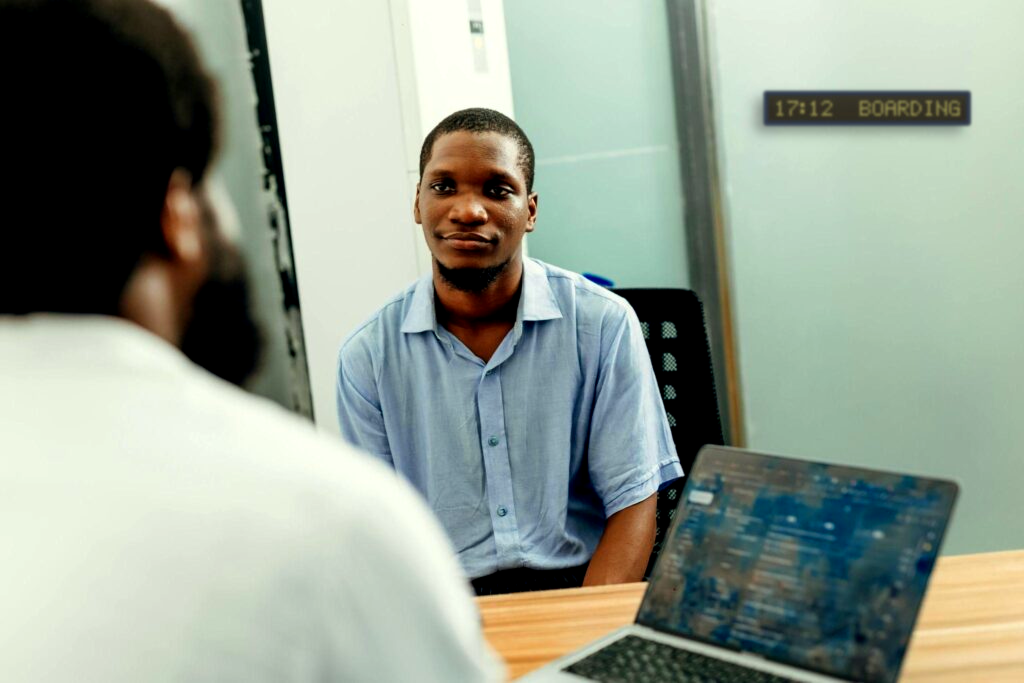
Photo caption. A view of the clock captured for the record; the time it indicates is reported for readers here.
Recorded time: 17:12
